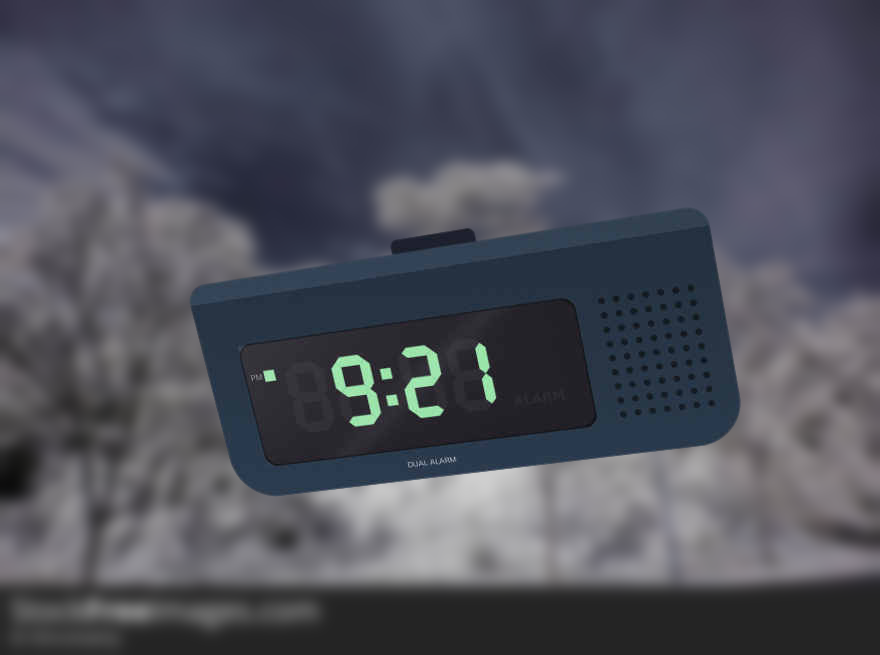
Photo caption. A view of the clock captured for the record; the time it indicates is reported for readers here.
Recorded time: 9:21
